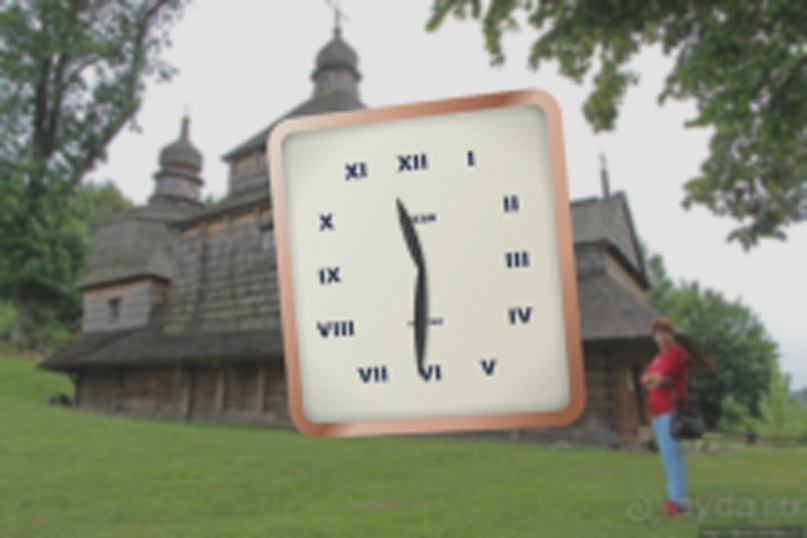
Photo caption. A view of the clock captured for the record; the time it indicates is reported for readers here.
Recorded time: 11:31
